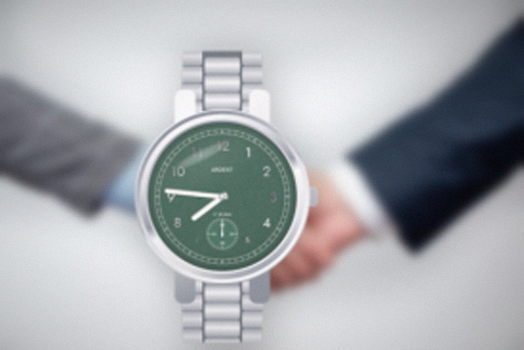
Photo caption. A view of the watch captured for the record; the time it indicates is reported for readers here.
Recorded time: 7:46
